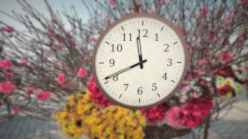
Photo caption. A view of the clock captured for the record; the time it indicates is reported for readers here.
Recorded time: 11:41
